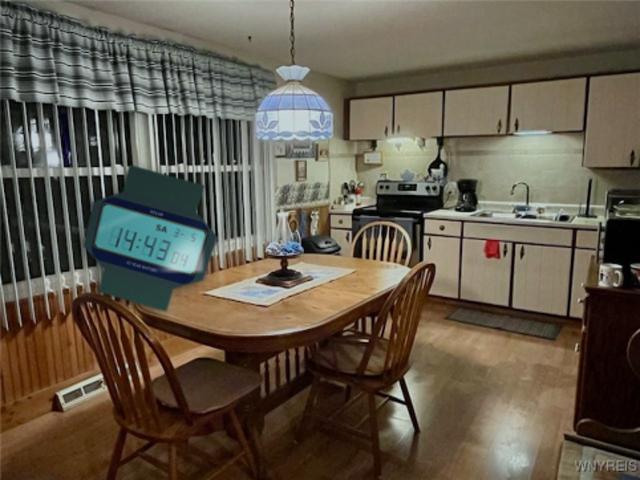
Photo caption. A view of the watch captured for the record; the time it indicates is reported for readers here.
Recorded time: 14:43:04
